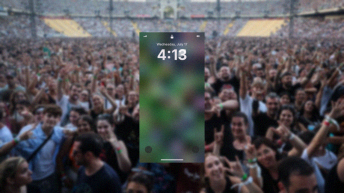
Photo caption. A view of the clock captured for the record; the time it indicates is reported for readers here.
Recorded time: 4:13
